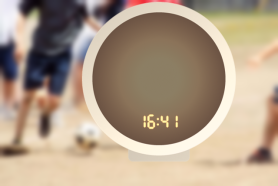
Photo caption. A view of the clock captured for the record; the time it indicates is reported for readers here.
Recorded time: 16:41
